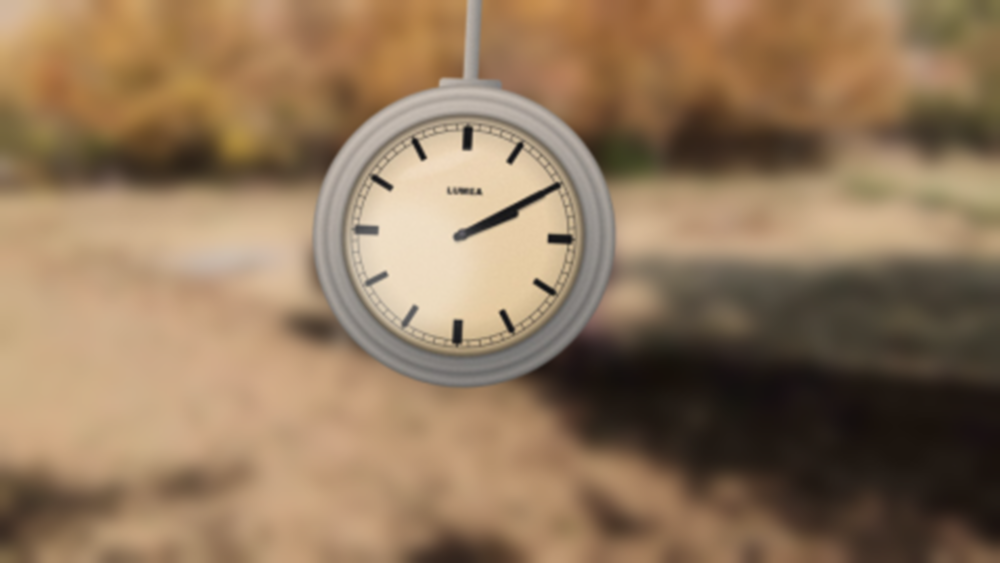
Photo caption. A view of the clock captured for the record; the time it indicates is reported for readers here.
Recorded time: 2:10
